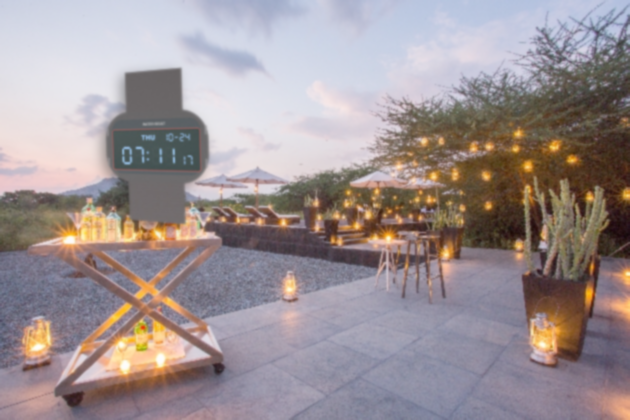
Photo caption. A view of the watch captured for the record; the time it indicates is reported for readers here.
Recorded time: 7:11
